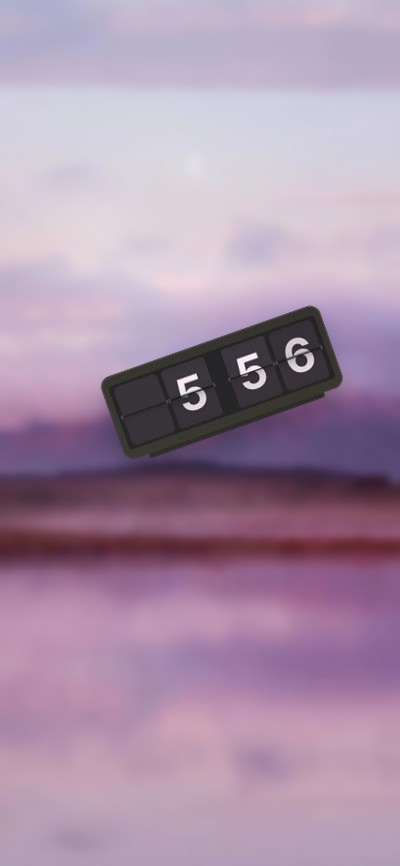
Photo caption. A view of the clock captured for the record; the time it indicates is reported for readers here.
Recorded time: 5:56
